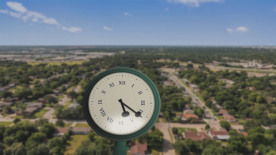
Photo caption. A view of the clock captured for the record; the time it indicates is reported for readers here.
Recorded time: 5:21
